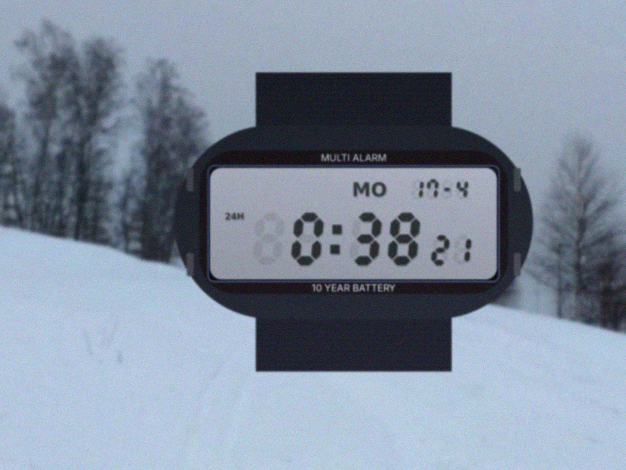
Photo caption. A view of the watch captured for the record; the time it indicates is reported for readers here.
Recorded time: 0:38:21
